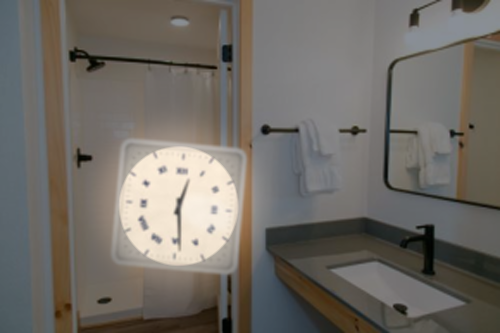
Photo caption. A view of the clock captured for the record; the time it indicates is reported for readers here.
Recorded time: 12:29
